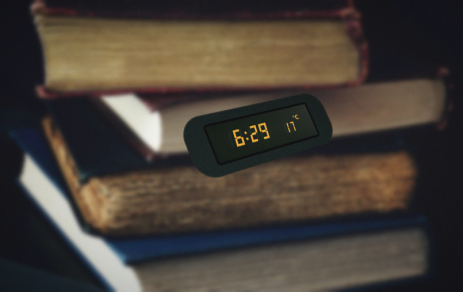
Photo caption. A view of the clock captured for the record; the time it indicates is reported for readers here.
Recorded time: 6:29
